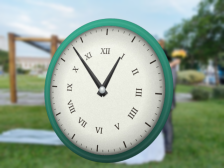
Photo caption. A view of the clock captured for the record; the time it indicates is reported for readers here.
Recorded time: 12:53
